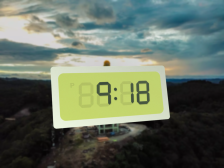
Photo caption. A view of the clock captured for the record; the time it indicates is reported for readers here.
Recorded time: 9:18
